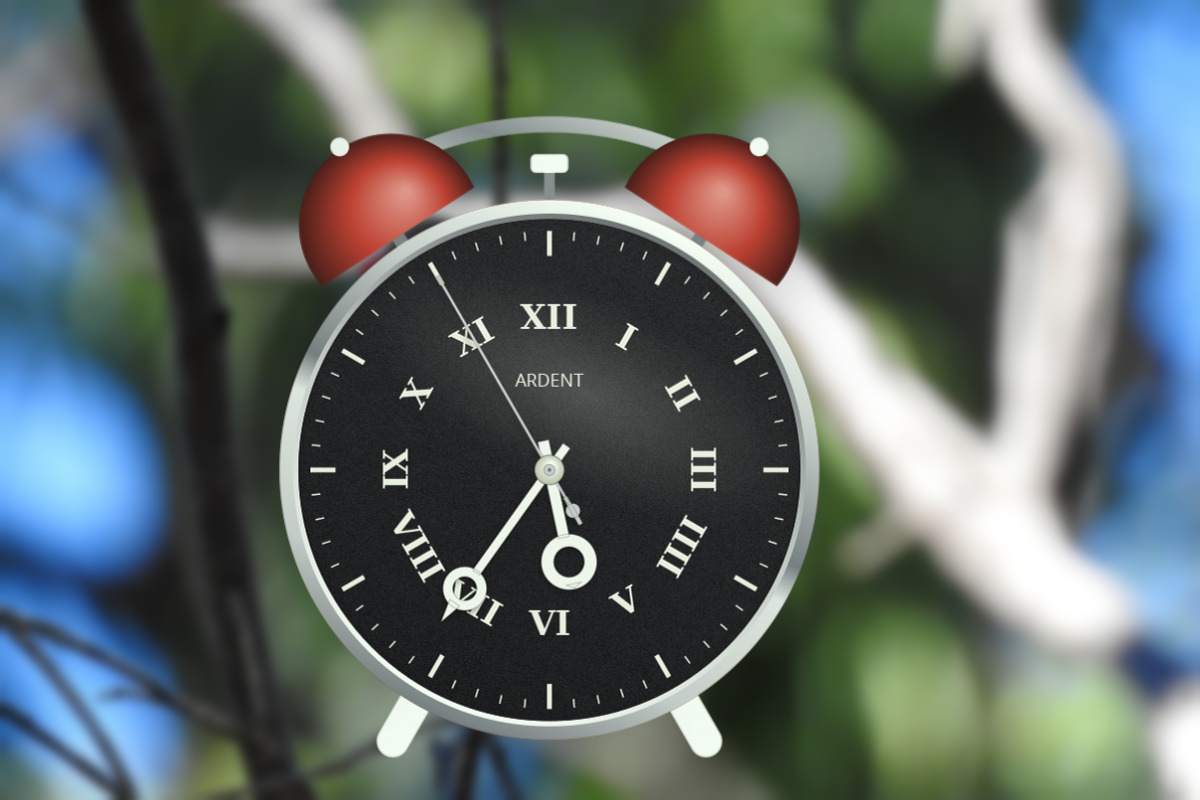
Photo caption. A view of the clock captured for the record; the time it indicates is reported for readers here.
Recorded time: 5:35:55
